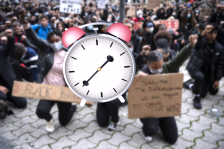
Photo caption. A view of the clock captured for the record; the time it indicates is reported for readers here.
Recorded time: 1:38
